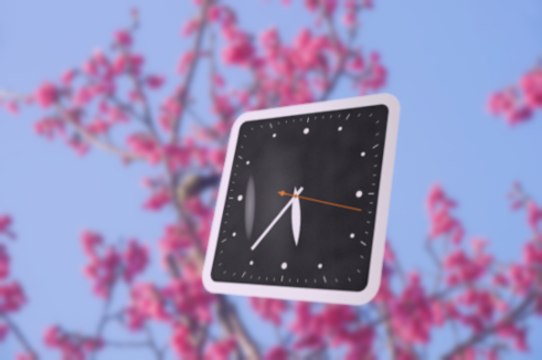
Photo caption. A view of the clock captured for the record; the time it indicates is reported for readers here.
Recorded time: 5:36:17
